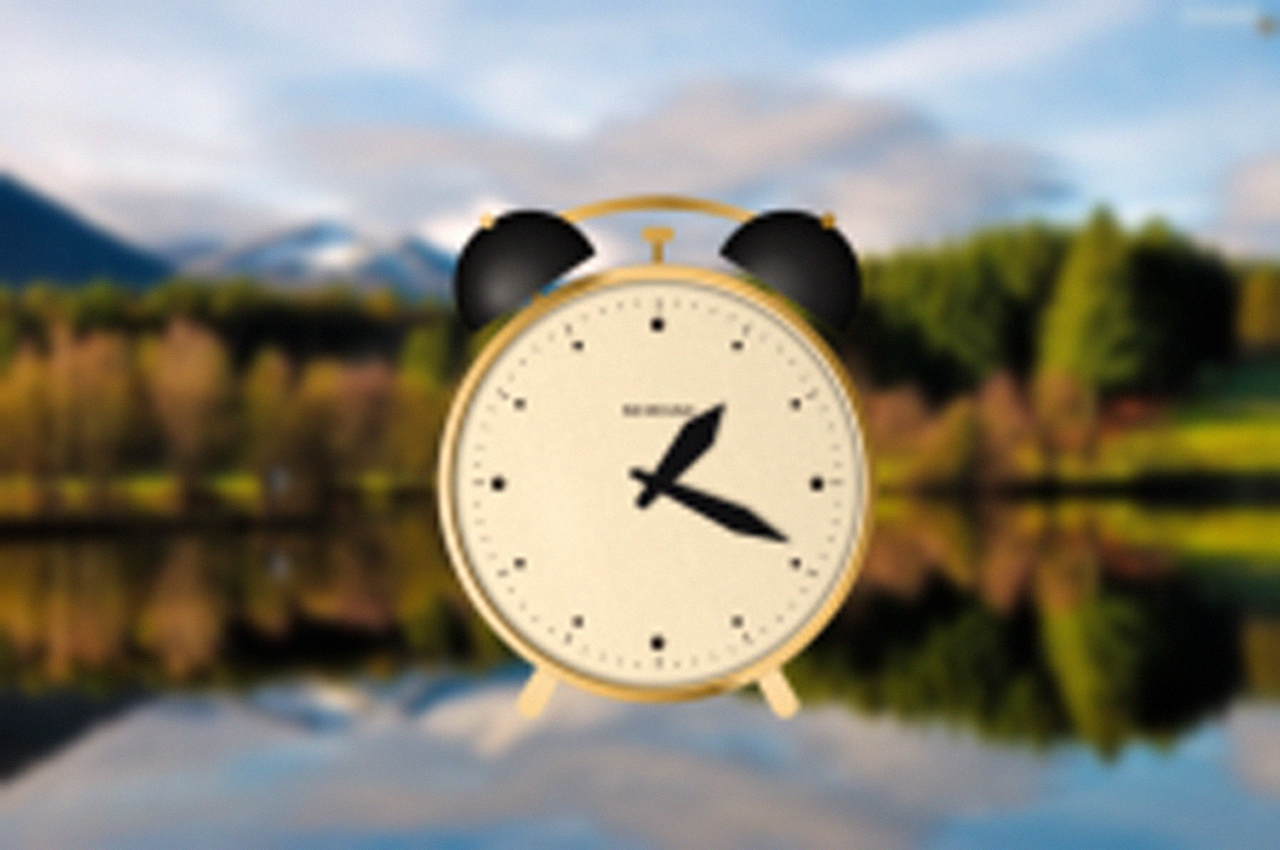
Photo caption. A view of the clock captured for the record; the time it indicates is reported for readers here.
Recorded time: 1:19
